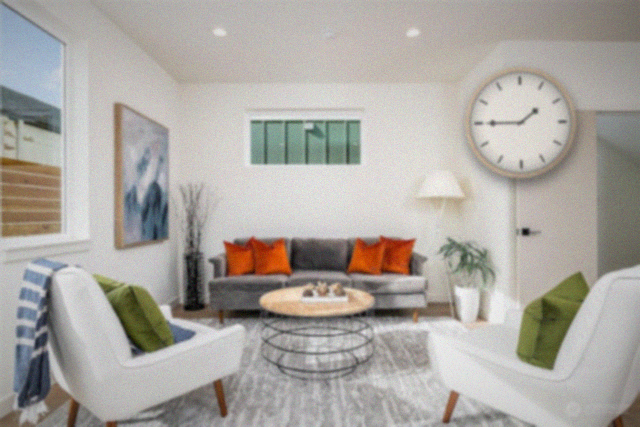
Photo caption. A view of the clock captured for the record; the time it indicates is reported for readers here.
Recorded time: 1:45
